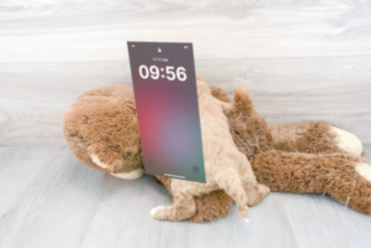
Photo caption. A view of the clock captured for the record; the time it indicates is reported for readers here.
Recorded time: 9:56
